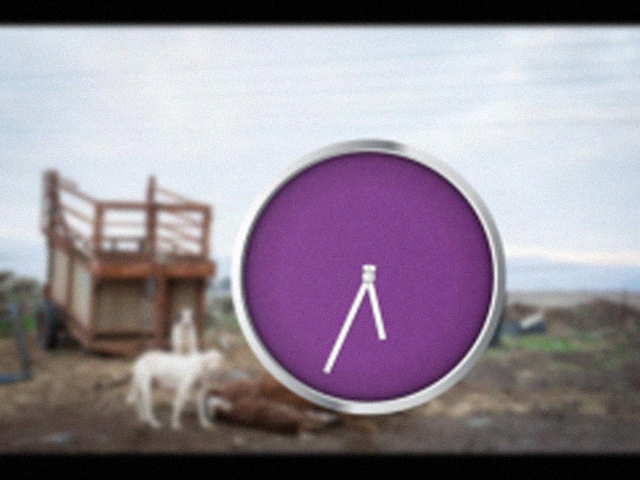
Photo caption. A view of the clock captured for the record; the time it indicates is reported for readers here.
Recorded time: 5:34
